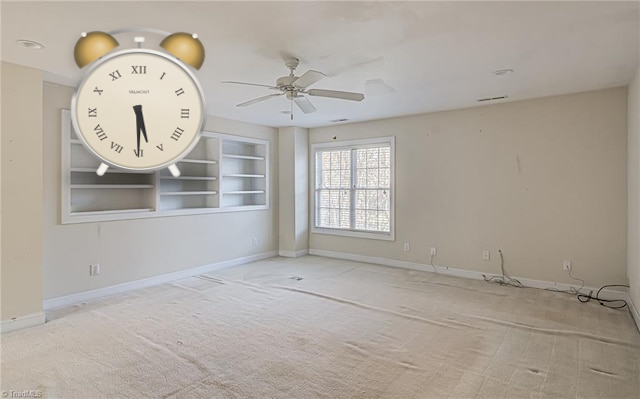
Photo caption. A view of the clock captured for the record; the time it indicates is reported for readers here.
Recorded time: 5:30
